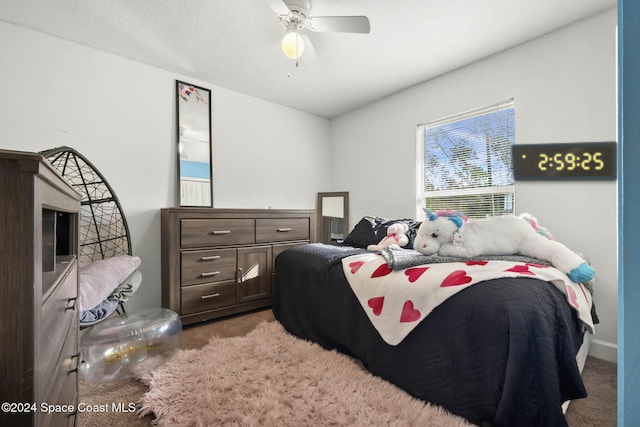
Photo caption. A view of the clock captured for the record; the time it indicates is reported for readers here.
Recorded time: 2:59:25
